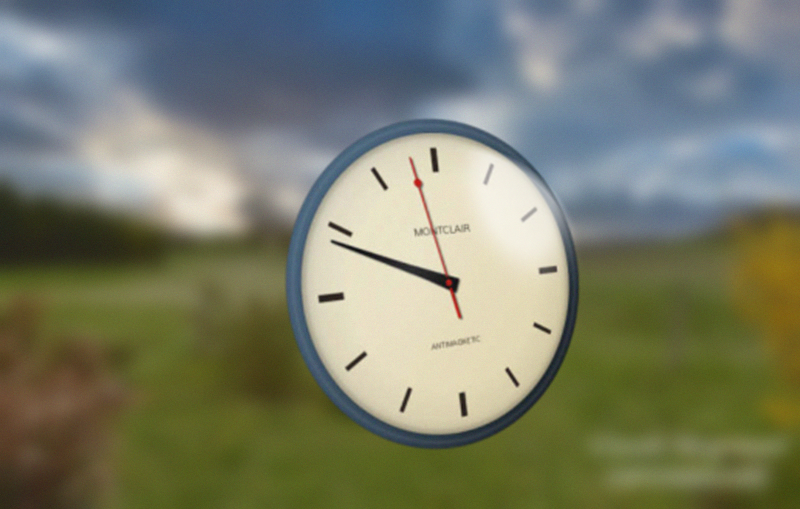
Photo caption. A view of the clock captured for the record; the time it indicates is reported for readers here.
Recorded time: 9:48:58
